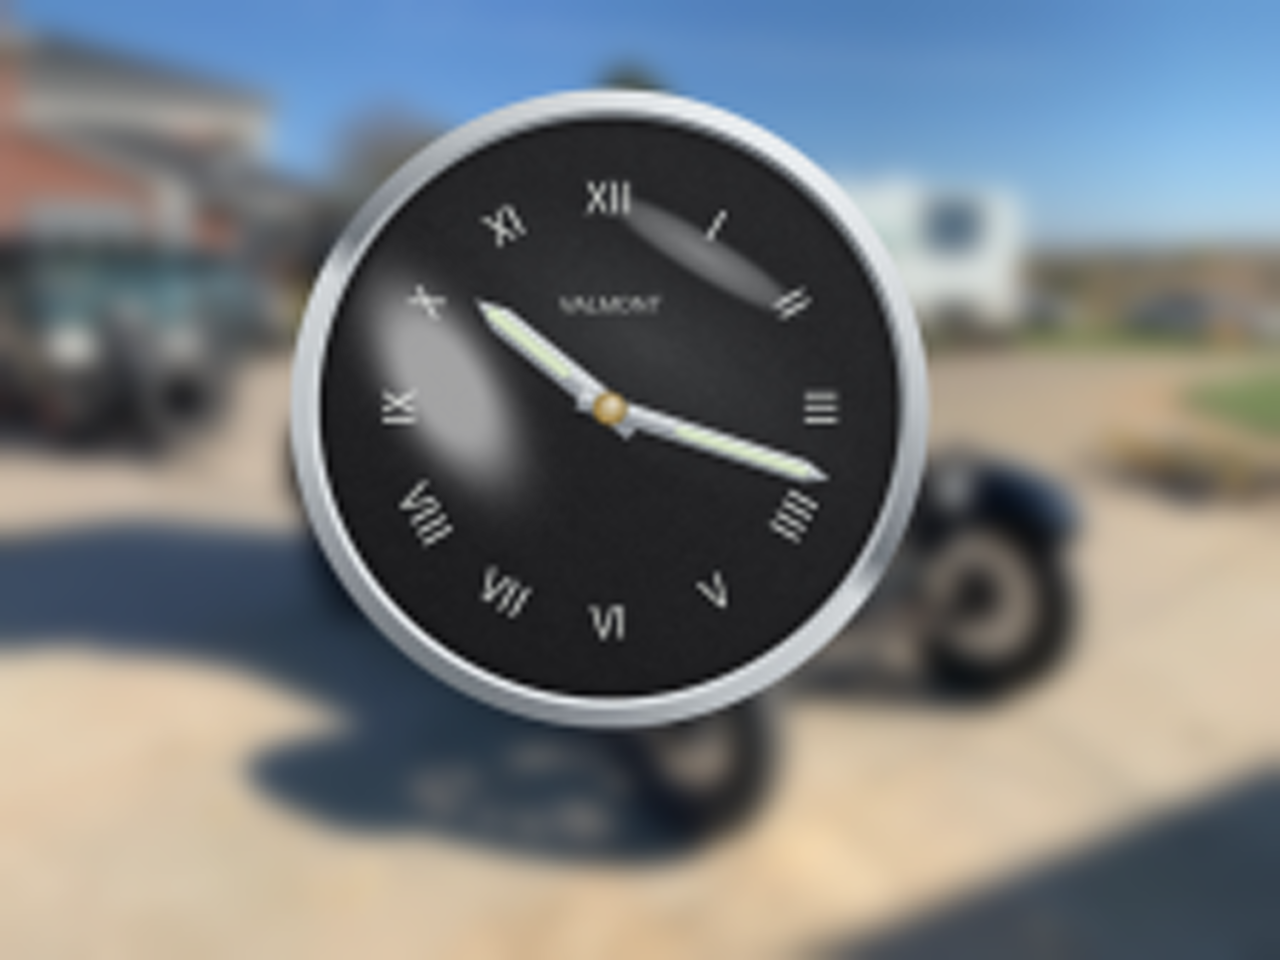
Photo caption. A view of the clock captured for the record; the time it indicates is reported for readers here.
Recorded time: 10:18
